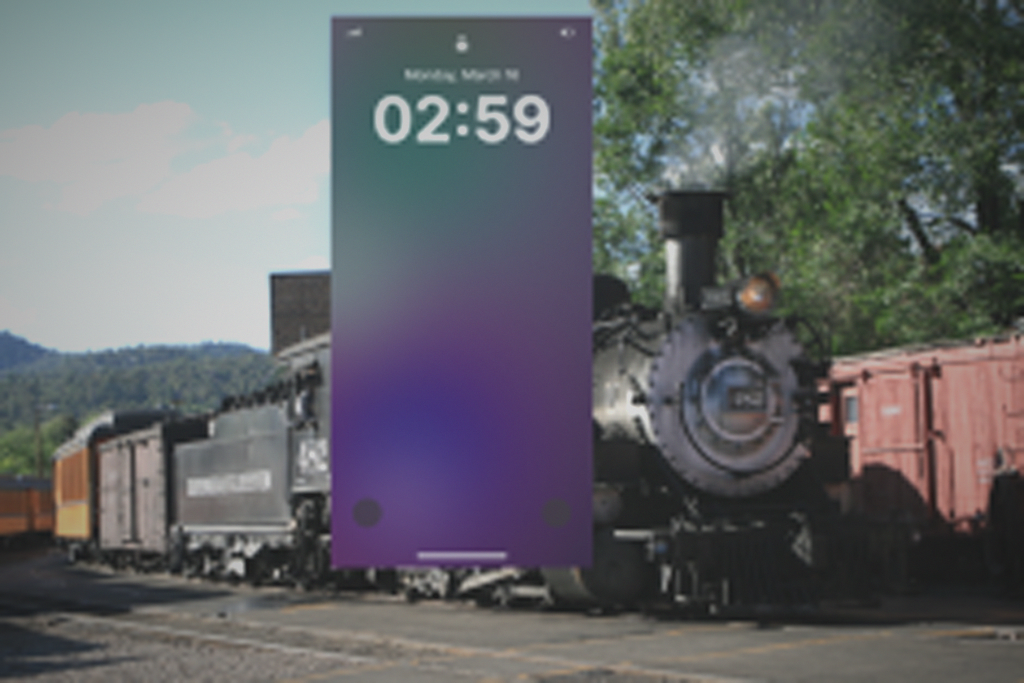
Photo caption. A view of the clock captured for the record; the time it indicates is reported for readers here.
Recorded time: 2:59
